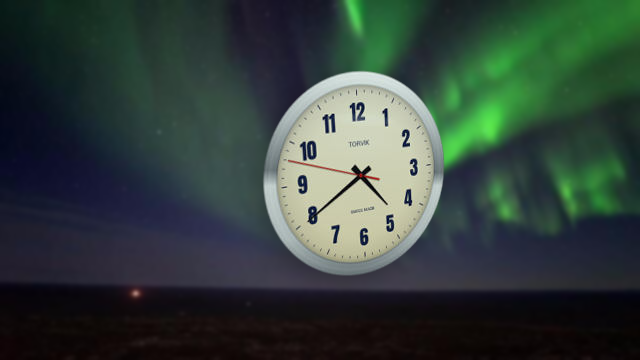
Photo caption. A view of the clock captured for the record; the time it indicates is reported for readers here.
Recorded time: 4:39:48
